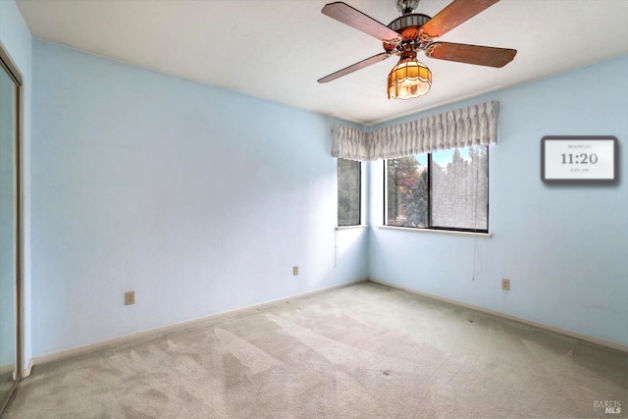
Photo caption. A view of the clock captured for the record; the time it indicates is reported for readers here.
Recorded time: 11:20
